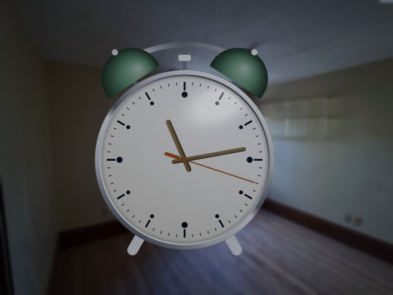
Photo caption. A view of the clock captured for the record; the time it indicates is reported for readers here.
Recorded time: 11:13:18
